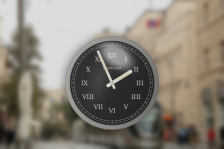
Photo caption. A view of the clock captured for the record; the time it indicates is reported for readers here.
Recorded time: 1:56
